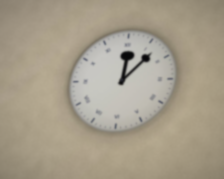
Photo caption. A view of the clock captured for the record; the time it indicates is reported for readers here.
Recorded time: 12:07
